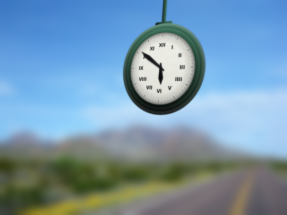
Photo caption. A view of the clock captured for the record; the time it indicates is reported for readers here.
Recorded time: 5:51
